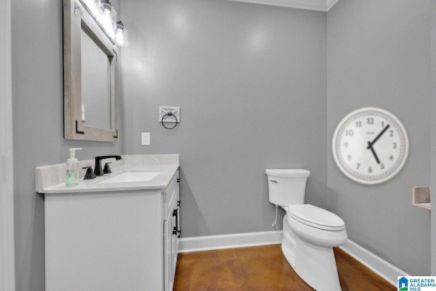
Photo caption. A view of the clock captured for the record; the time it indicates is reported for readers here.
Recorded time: 5:07
